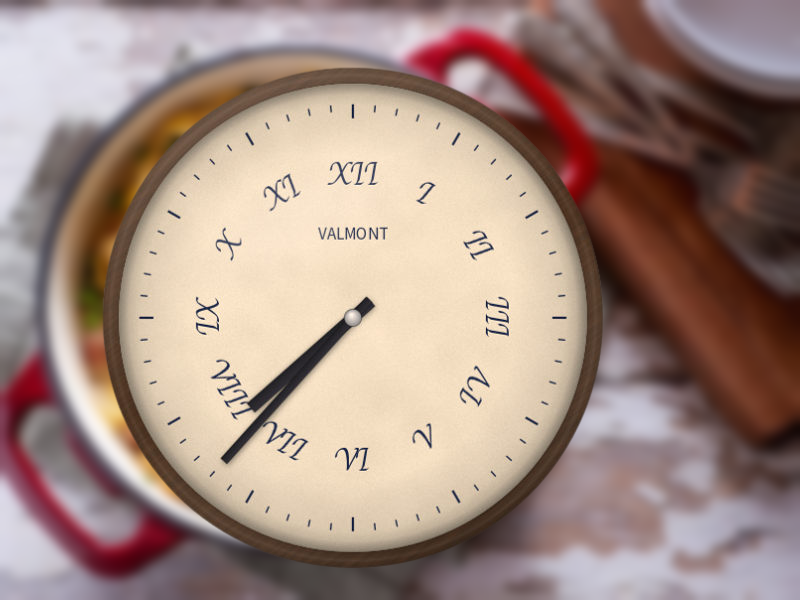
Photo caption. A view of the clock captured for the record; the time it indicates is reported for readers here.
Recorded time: 7:37
